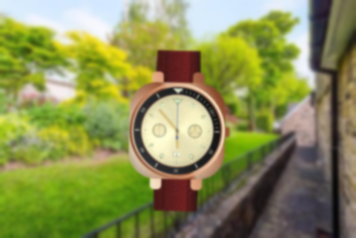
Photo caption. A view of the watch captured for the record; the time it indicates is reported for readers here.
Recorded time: 5:53
